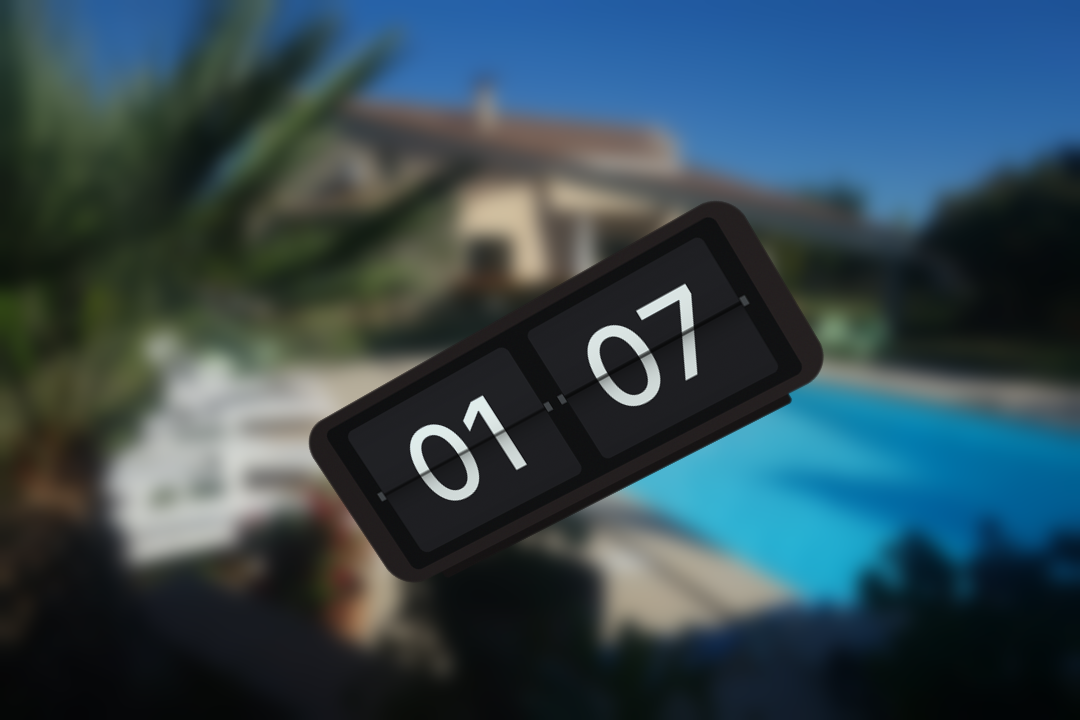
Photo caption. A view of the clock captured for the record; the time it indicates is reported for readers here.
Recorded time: 1:07
